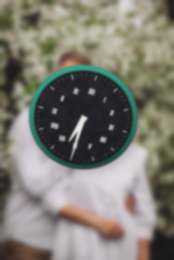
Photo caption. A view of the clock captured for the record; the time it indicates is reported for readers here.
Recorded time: 6:30
